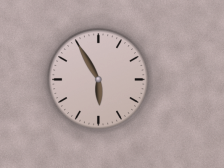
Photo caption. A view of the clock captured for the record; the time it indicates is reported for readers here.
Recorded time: 5:55
